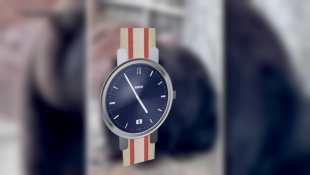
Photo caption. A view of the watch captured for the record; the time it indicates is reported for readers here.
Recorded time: 4:55
